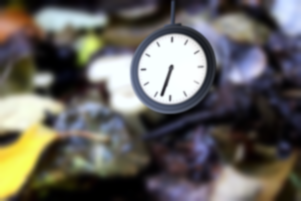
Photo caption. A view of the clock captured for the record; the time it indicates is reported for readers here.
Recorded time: 6:33
